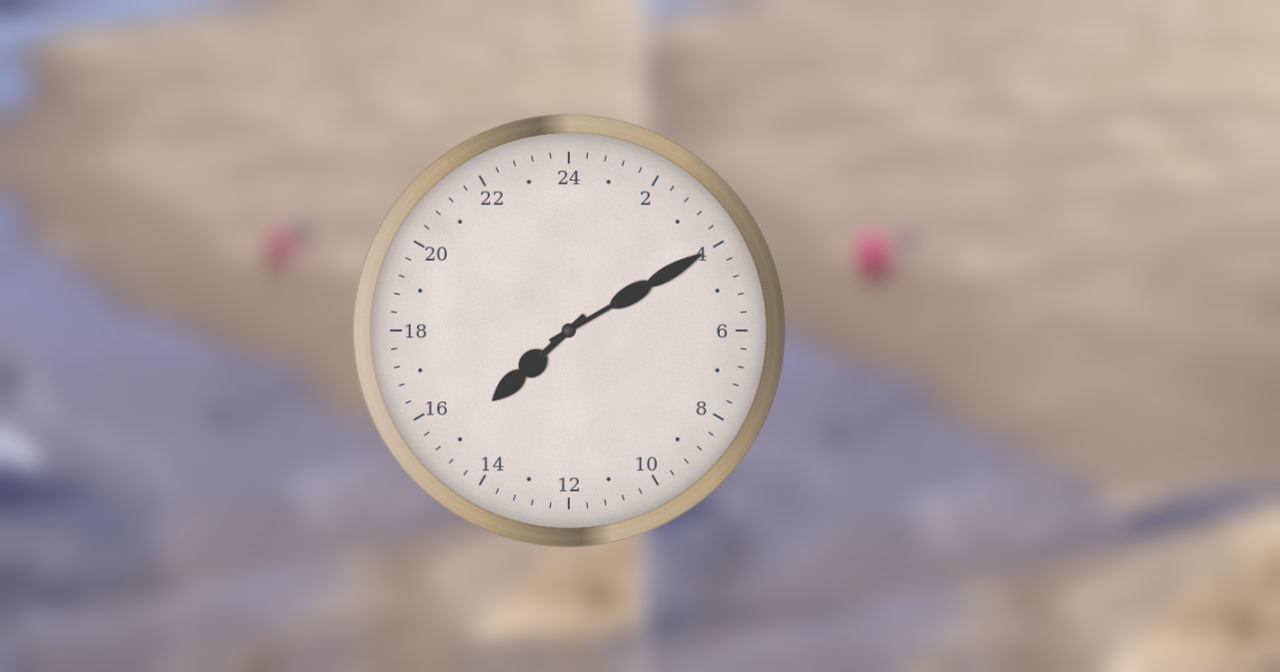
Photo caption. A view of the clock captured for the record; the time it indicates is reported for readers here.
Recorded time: 15:10
